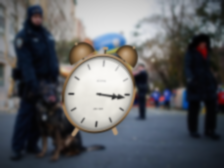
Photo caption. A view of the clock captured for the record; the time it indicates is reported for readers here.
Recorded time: 3:16
